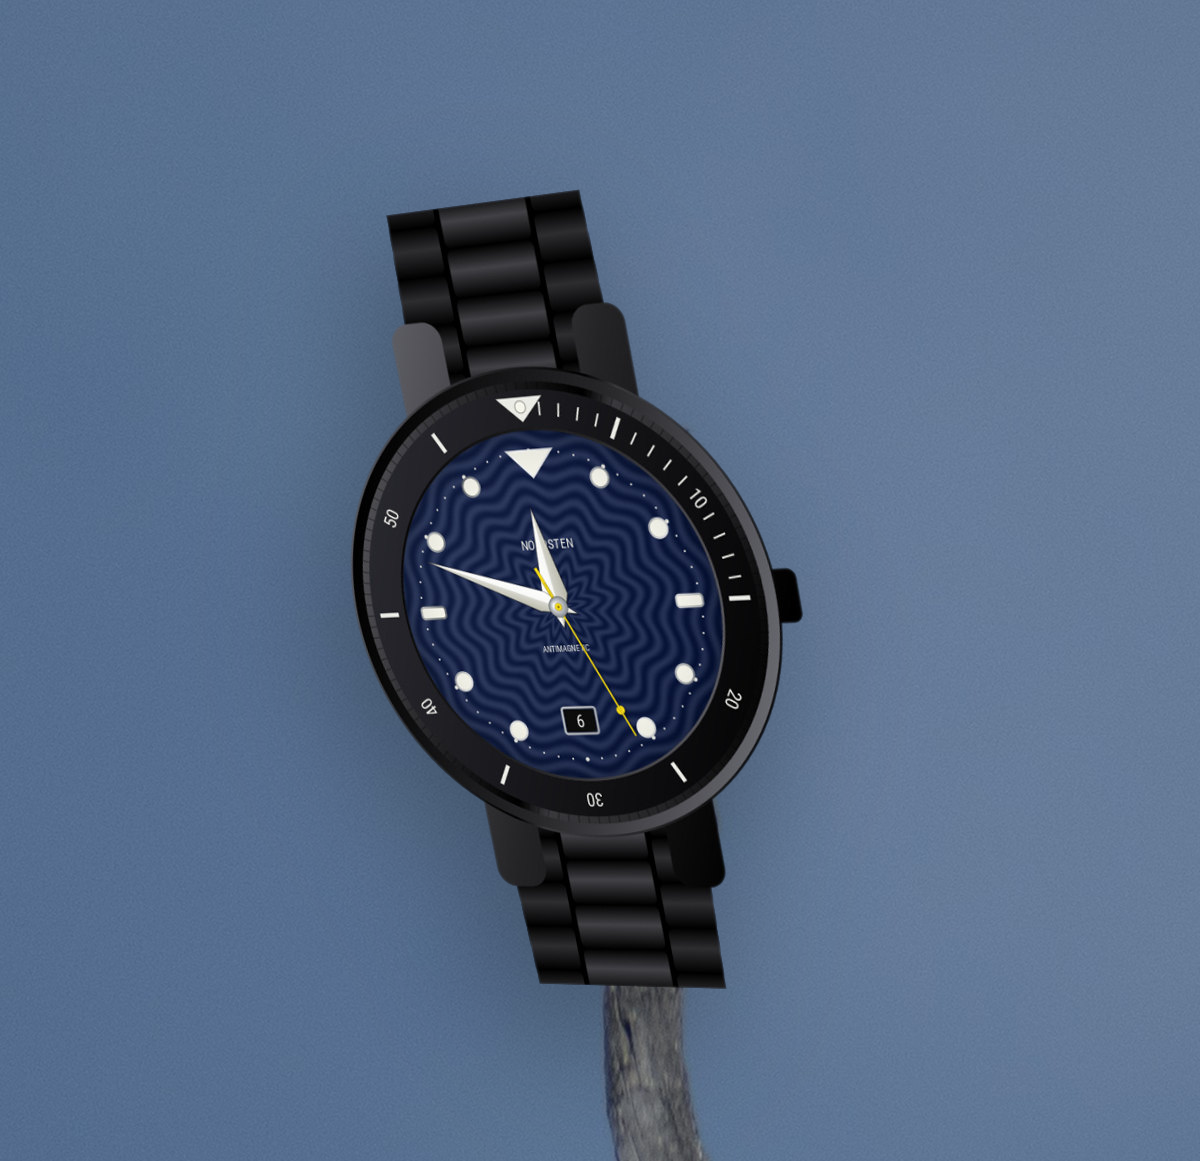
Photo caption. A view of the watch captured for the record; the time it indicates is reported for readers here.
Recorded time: 11:48:26
